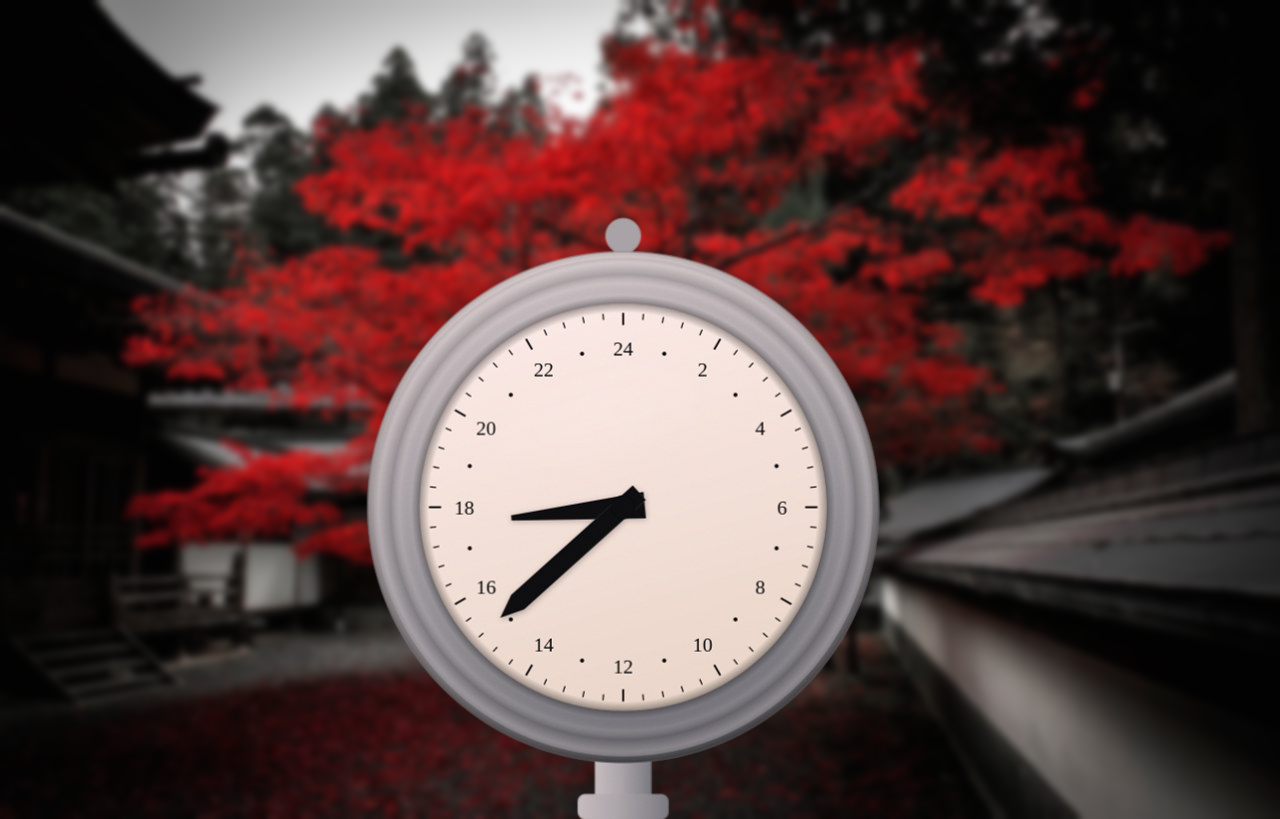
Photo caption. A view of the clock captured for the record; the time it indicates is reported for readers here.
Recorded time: 17:38
